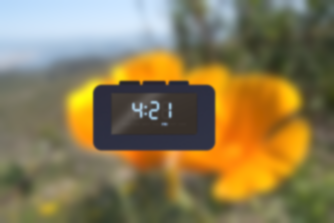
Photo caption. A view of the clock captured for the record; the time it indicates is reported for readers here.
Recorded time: 4:21
